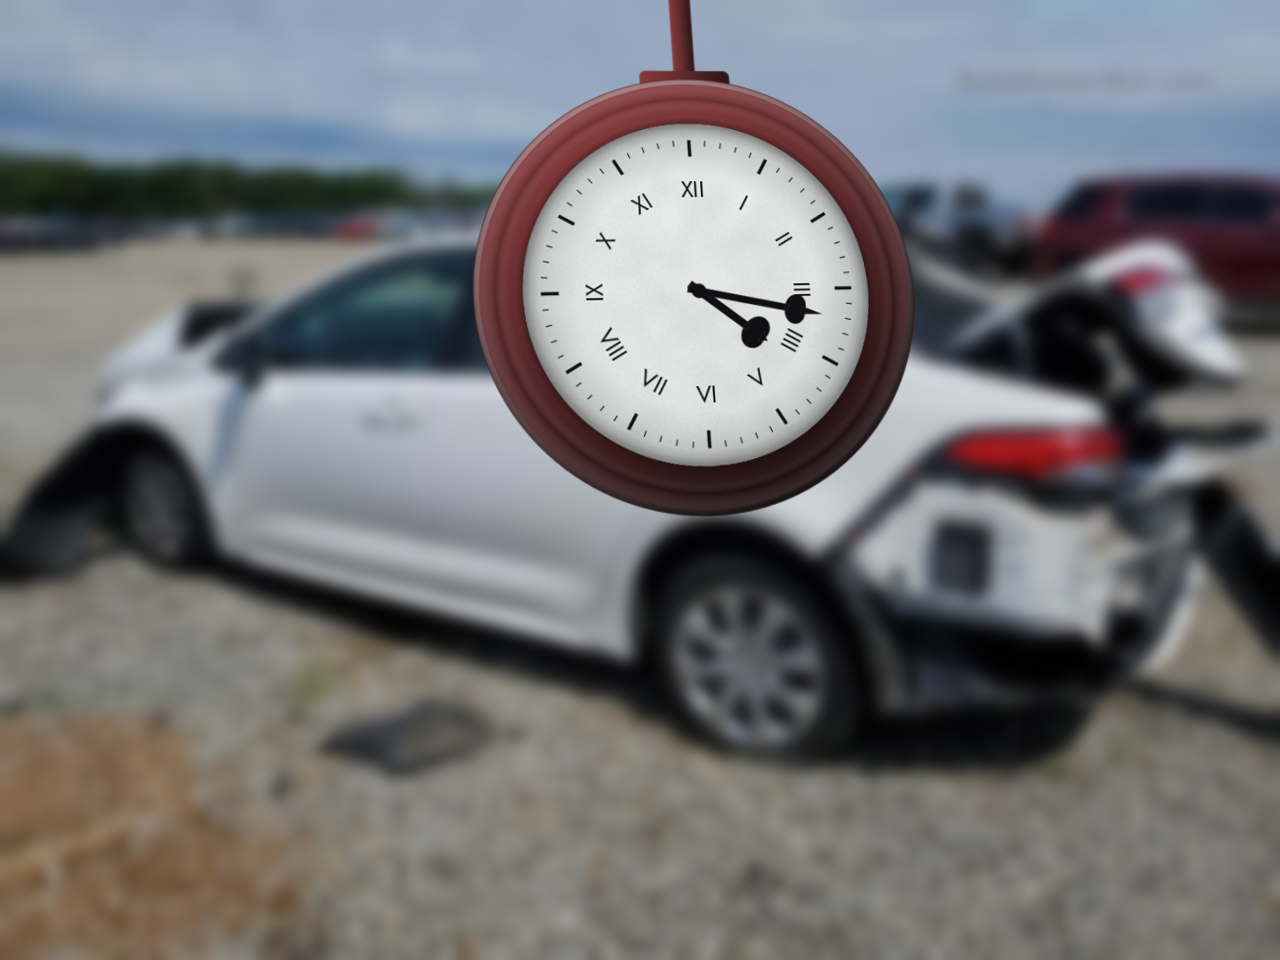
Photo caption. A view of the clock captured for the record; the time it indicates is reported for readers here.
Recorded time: 4:17
